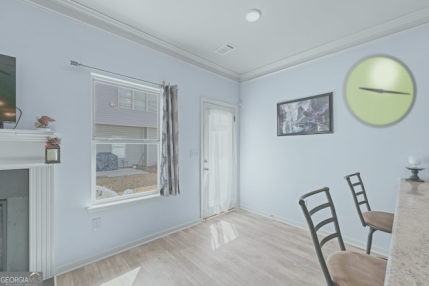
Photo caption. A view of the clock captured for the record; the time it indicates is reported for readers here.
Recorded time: 9:16
